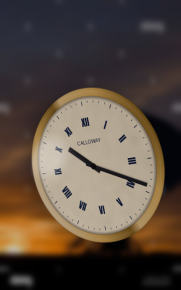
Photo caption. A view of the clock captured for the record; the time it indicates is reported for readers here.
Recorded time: 10:19
